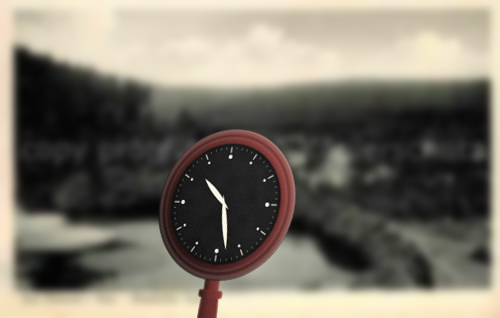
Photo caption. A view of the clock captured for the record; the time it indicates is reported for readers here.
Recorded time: 10:28
